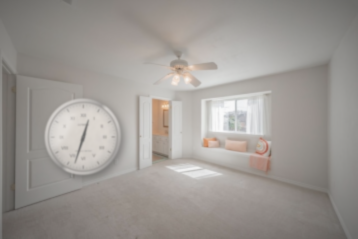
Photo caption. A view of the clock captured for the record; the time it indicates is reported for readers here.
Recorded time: 12:33
